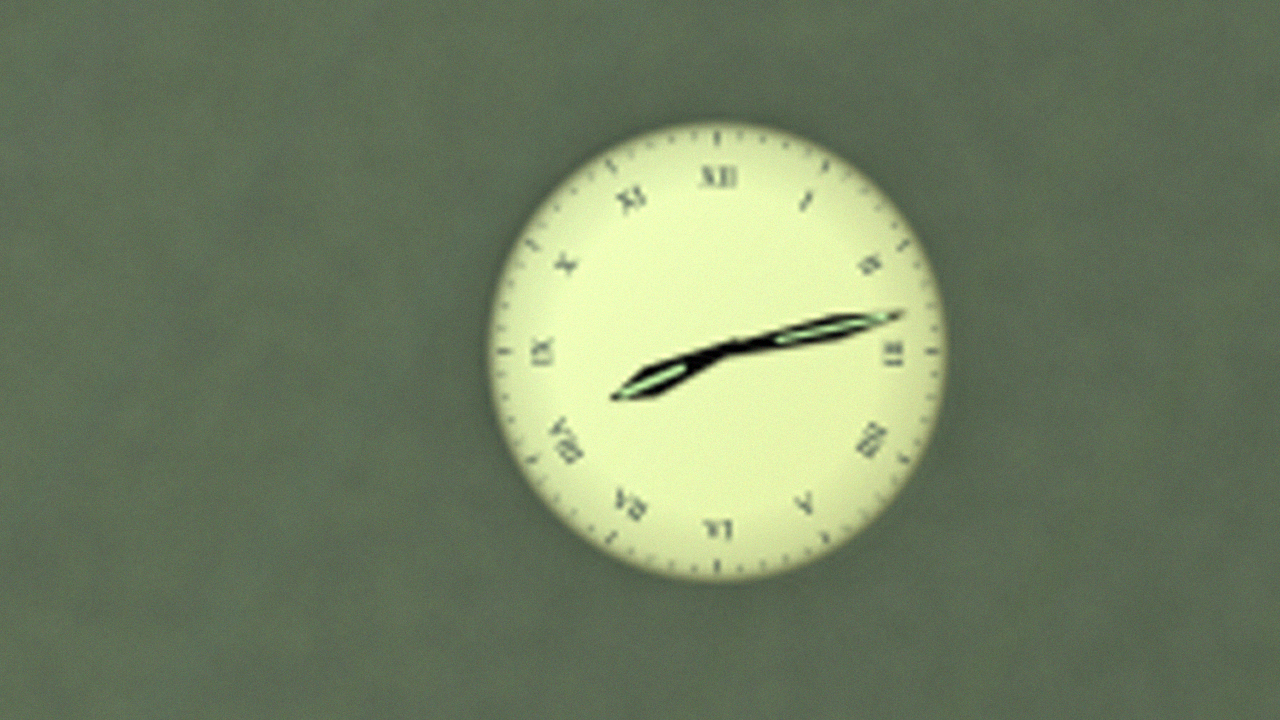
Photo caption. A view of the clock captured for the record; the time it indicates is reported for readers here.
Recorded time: 8:13
